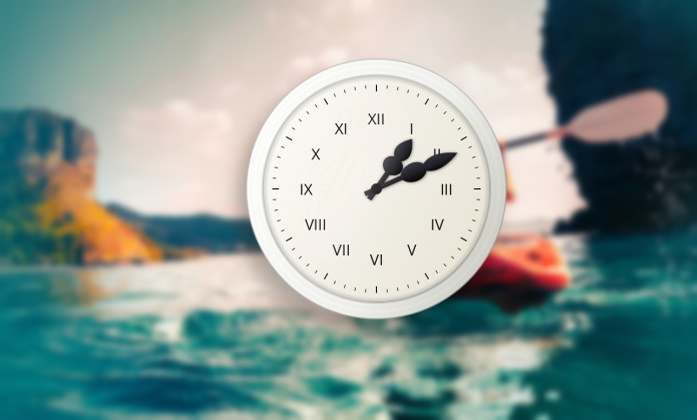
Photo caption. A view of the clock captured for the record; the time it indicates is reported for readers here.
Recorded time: 1:11
